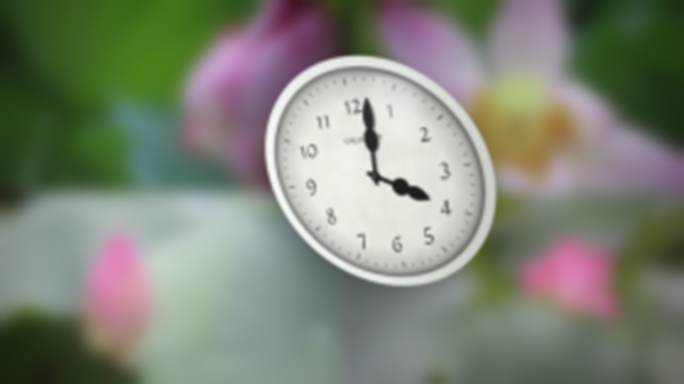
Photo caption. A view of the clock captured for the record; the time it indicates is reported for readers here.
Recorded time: 4:02
